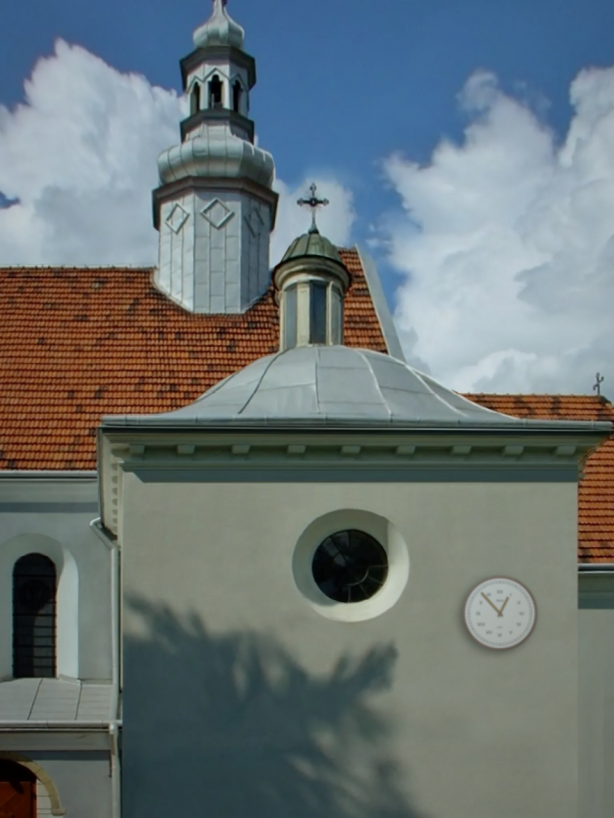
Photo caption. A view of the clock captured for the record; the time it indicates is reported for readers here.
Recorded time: 12:53
